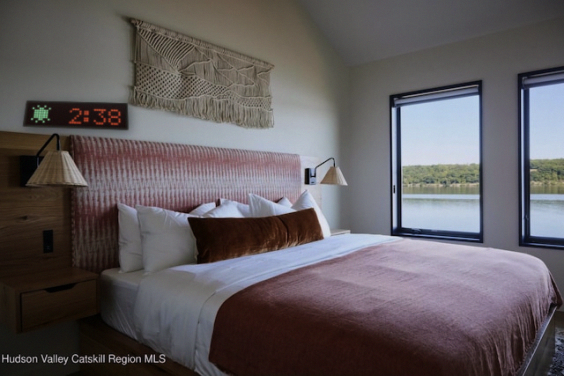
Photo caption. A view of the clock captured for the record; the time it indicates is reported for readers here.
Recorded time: 2:38
